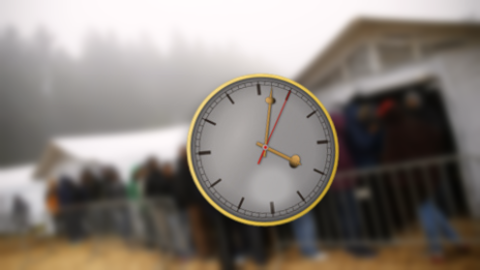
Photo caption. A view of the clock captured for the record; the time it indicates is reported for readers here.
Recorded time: 4:02:05
